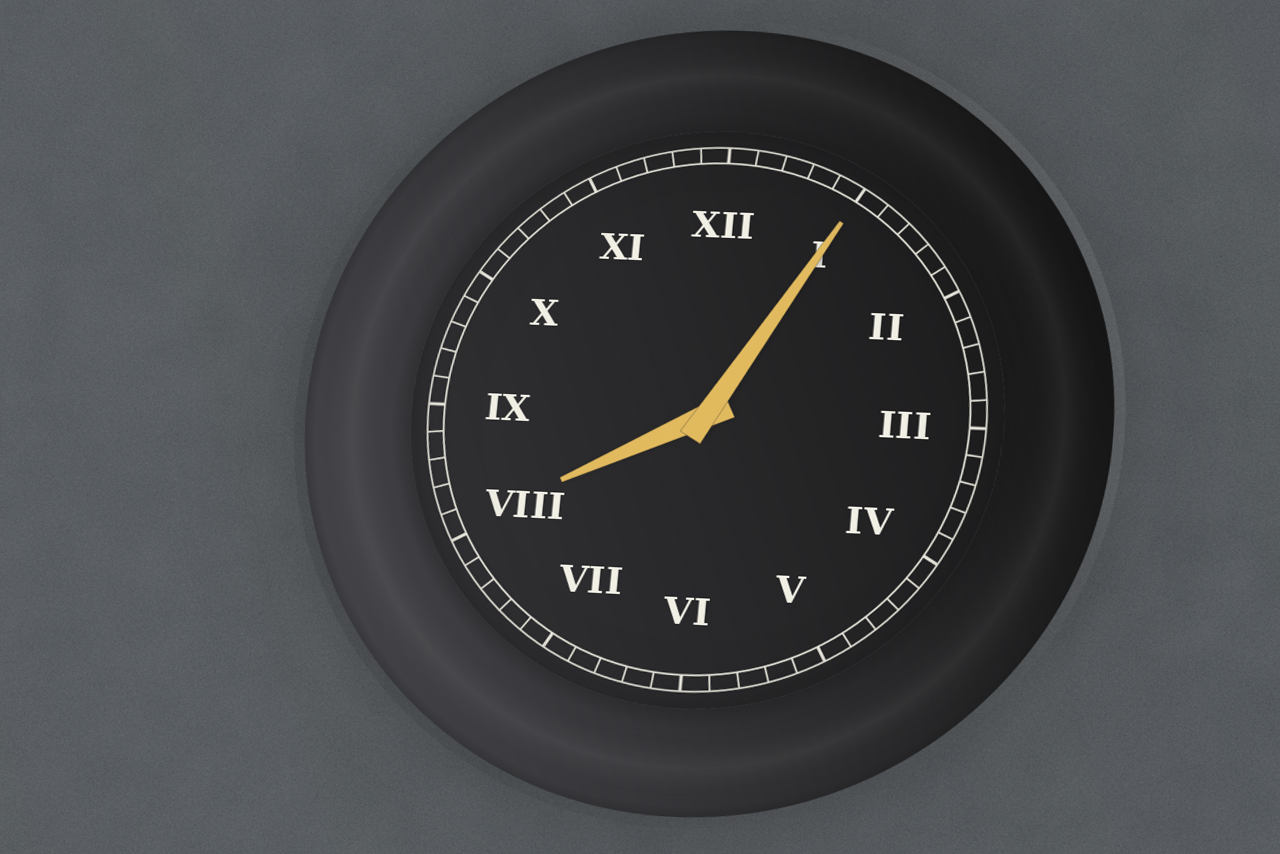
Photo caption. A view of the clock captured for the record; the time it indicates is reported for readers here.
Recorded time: 8:05
